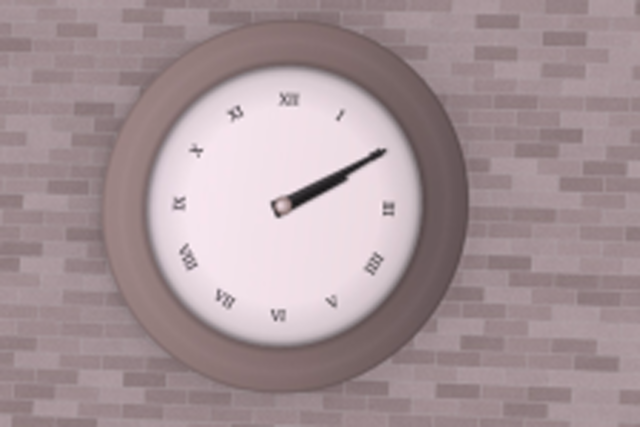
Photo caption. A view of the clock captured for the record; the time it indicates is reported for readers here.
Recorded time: 2:10
